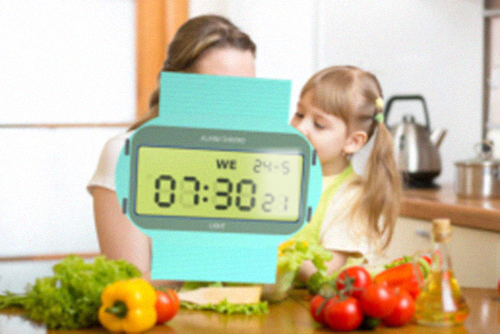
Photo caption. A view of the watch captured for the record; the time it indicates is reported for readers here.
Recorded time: 7:30:21
